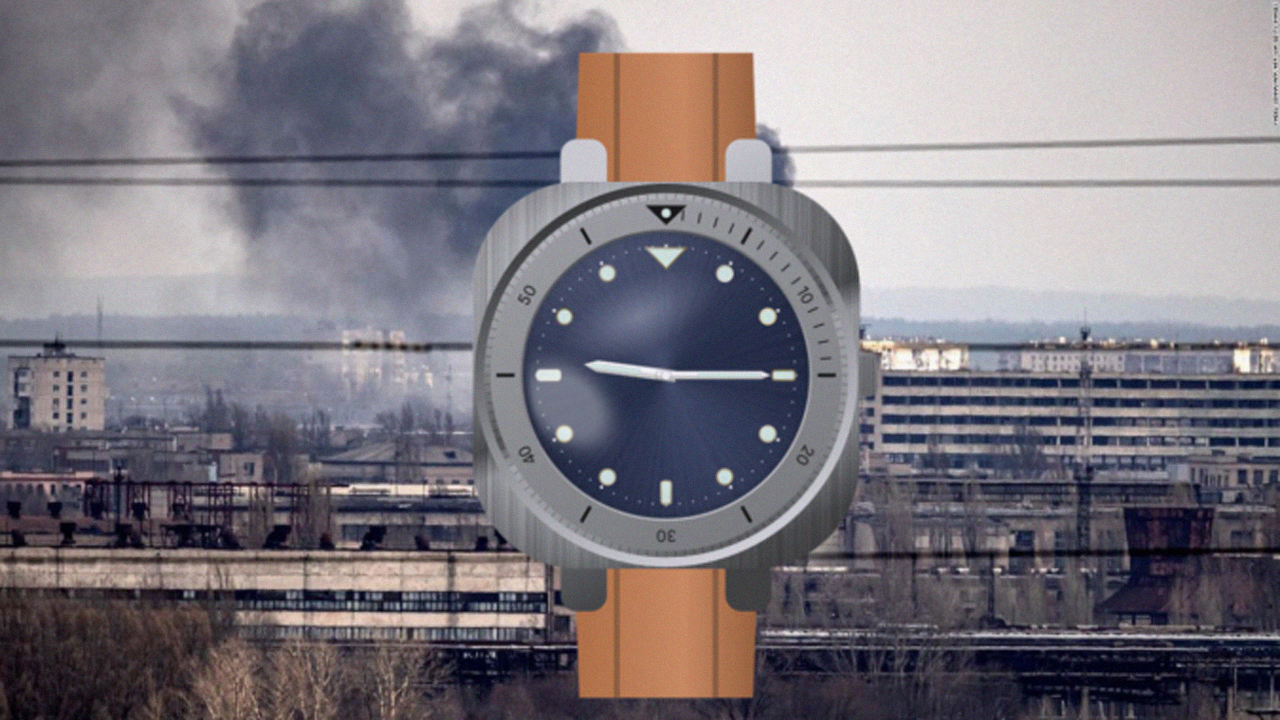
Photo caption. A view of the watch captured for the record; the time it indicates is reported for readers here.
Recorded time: 9:15
